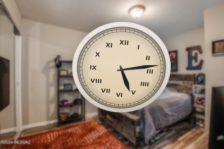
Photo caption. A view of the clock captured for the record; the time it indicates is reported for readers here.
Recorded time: 5:13
